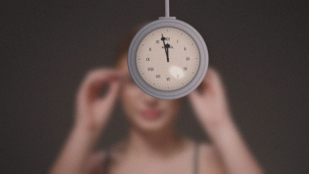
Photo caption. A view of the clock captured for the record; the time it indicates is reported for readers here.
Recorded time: 11:58
